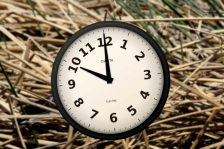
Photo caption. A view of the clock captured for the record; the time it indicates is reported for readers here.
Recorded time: 10:00
